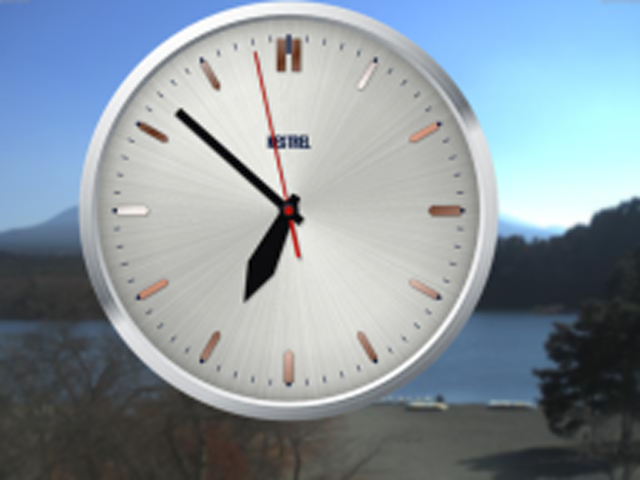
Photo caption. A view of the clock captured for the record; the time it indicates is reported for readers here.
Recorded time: 6:51:58
